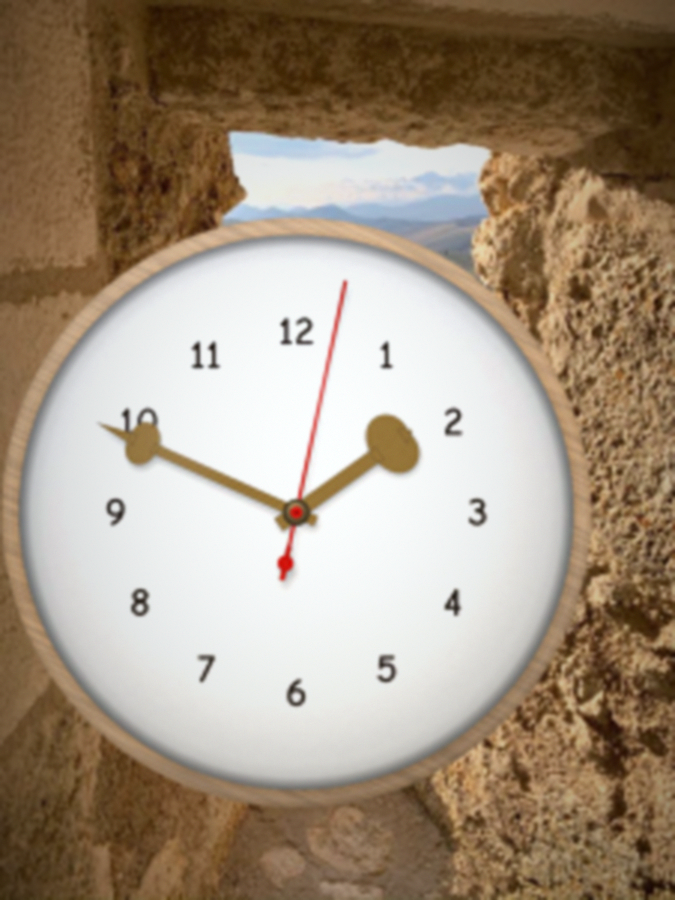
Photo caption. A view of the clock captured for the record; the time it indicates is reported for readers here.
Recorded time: 1:49:02
